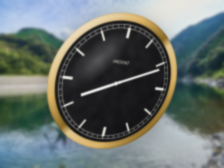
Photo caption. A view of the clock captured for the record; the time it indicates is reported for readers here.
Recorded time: 8:11
